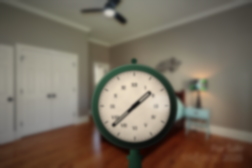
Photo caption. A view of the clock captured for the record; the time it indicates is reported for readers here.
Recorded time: 1:38
